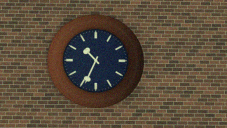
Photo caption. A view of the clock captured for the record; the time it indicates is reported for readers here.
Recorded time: 10:34
